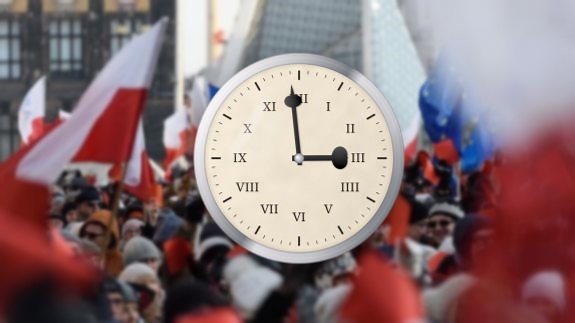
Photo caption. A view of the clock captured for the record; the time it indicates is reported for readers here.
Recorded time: 2:59
